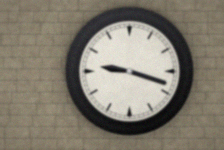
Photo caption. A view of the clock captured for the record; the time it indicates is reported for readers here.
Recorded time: 9:18
